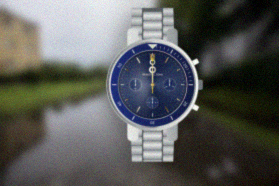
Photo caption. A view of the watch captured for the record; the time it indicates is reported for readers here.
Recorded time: 12:00
